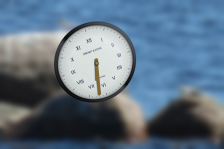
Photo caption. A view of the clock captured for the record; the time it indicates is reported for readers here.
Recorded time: 6:32
